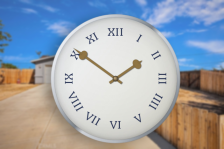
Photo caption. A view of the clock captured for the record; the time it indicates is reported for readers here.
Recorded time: 1:51
